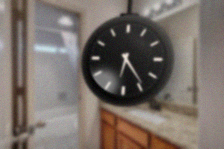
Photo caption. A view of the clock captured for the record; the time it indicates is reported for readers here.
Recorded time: 6:24
